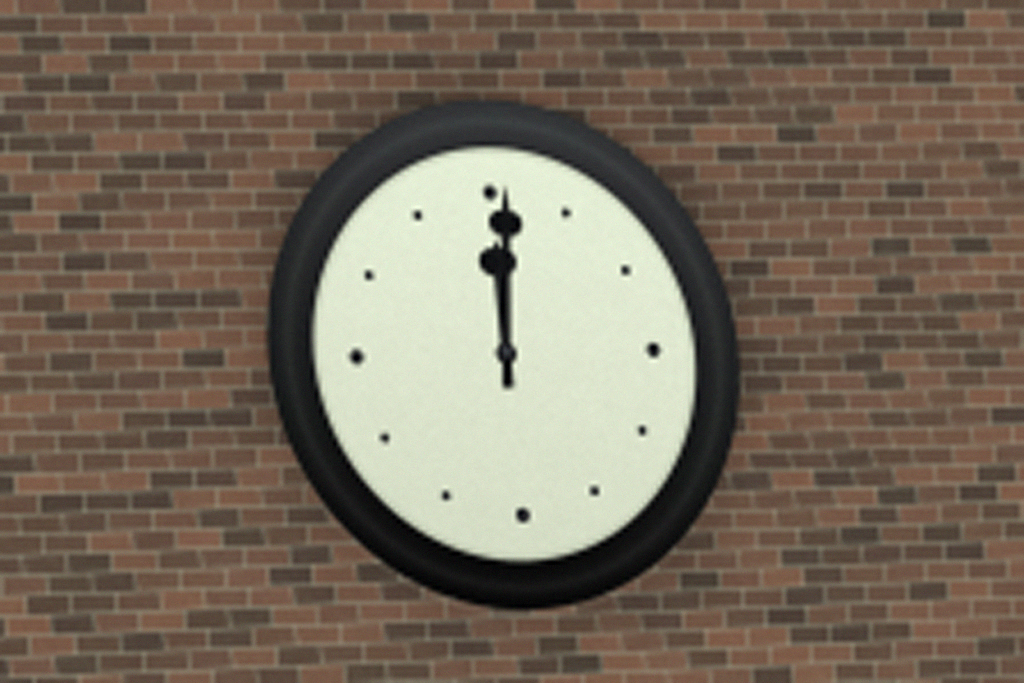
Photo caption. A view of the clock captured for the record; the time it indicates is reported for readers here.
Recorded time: 12:01
